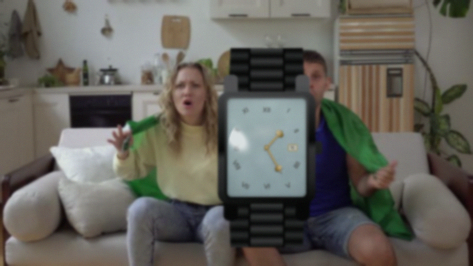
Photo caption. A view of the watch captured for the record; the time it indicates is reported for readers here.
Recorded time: 1:25
